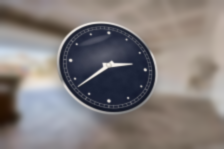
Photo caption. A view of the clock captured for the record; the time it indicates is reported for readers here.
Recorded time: 2:38
